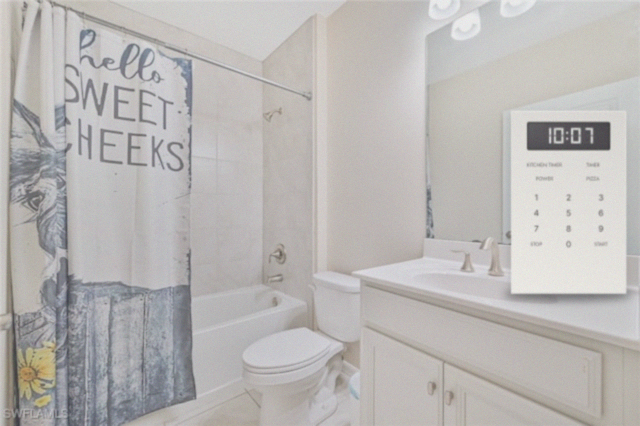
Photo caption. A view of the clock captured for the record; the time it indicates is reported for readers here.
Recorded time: 10:07
